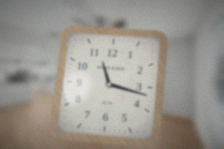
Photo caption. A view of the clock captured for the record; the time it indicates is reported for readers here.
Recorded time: 11:17
